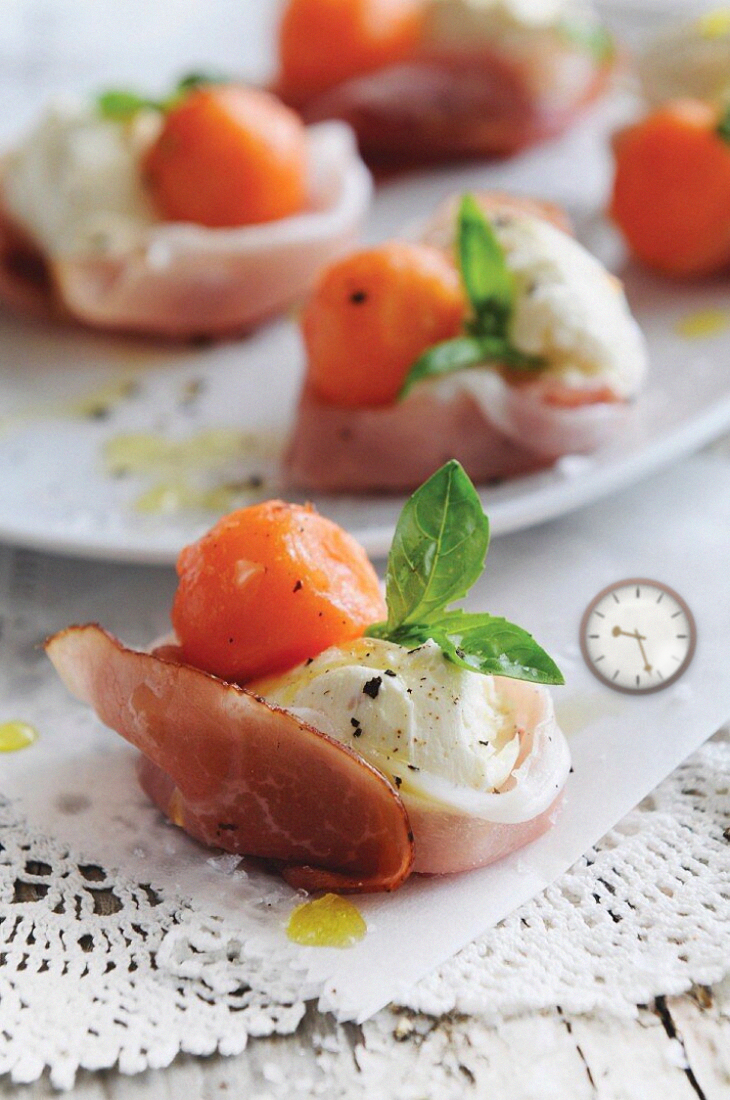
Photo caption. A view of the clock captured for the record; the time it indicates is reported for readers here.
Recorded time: 9:27
